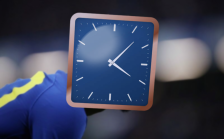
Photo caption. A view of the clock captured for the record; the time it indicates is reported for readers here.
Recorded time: 4:07
